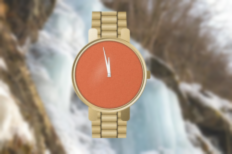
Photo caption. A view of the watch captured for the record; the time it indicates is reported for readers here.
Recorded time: 11:58
